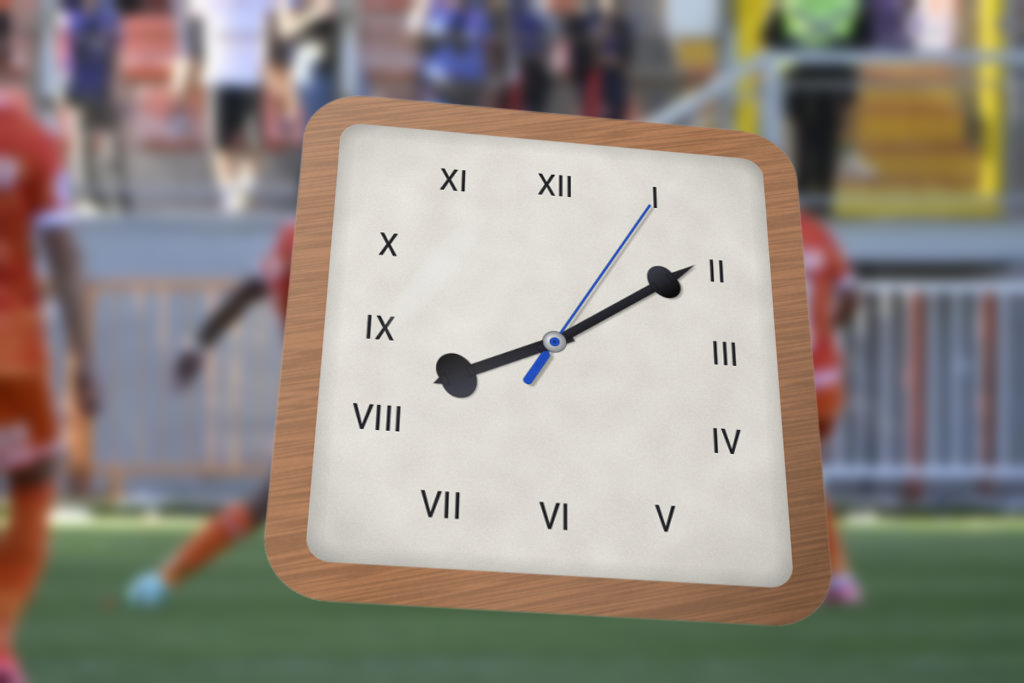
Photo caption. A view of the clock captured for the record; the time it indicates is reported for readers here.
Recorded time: 8:09:05
